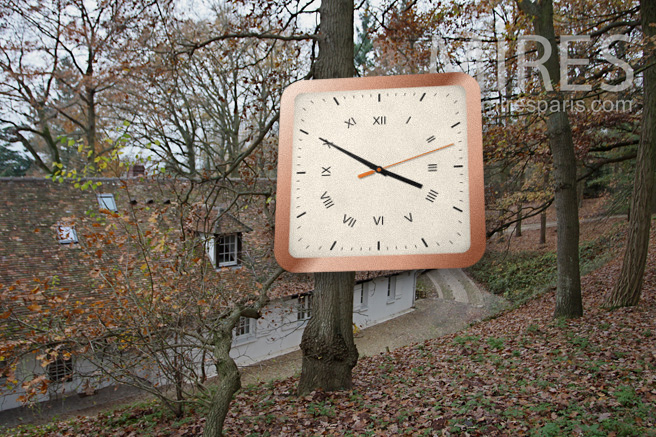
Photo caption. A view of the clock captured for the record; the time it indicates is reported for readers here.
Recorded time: 3:50:12
